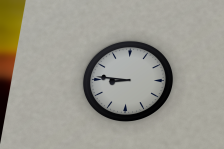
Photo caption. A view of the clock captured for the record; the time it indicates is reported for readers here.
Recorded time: 8:46
